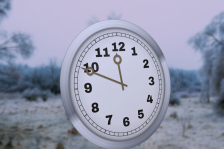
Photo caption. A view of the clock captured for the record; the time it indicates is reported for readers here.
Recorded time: 11:49
